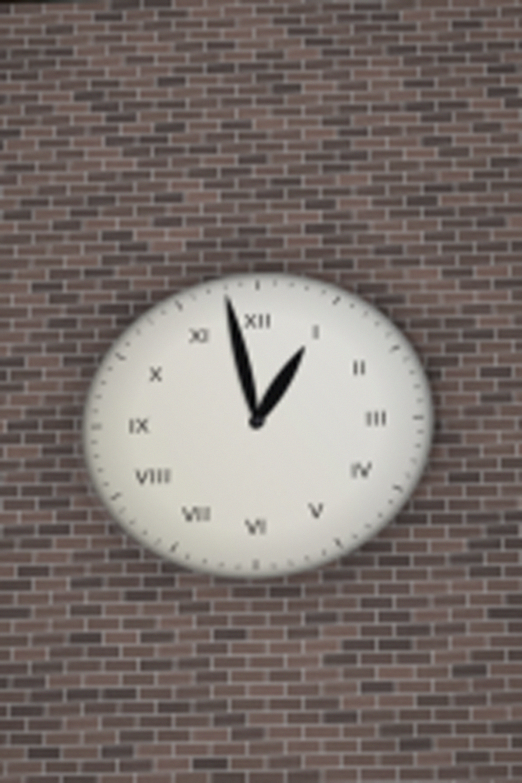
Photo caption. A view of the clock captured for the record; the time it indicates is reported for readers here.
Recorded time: 12:58
